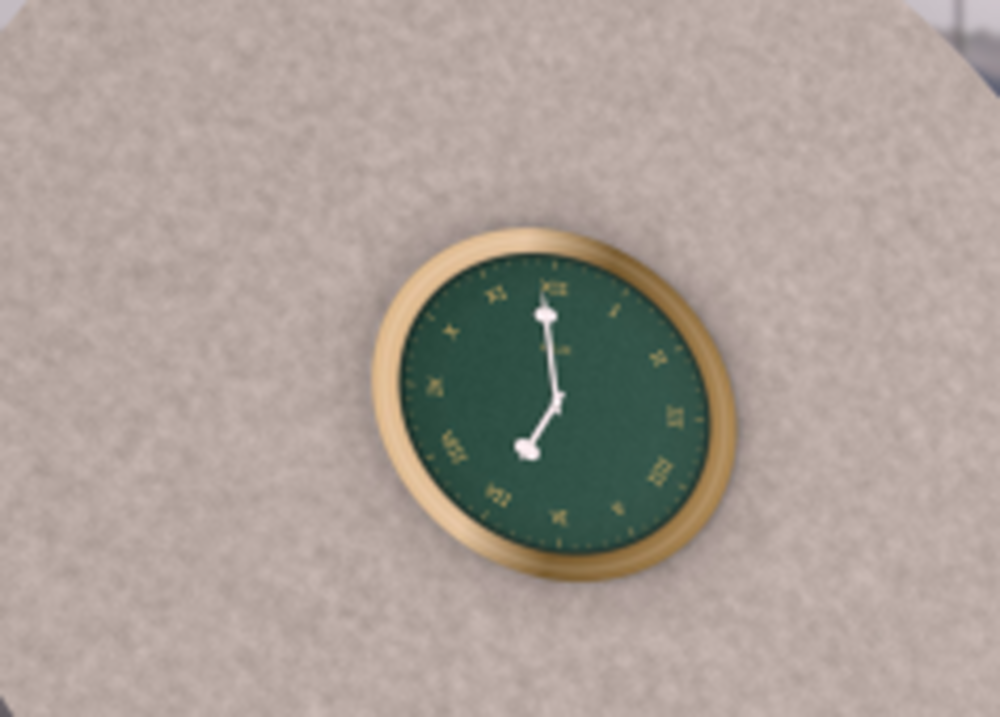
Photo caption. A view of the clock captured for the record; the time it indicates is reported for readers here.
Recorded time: 6:59
